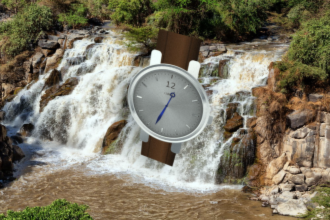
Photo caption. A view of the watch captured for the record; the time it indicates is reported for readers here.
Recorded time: 12:33
